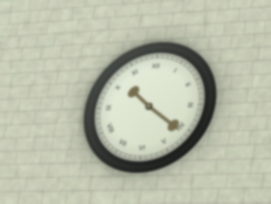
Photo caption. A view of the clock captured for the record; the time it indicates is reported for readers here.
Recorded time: 10:21
